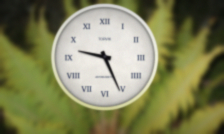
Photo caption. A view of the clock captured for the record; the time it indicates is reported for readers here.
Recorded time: 9:26
